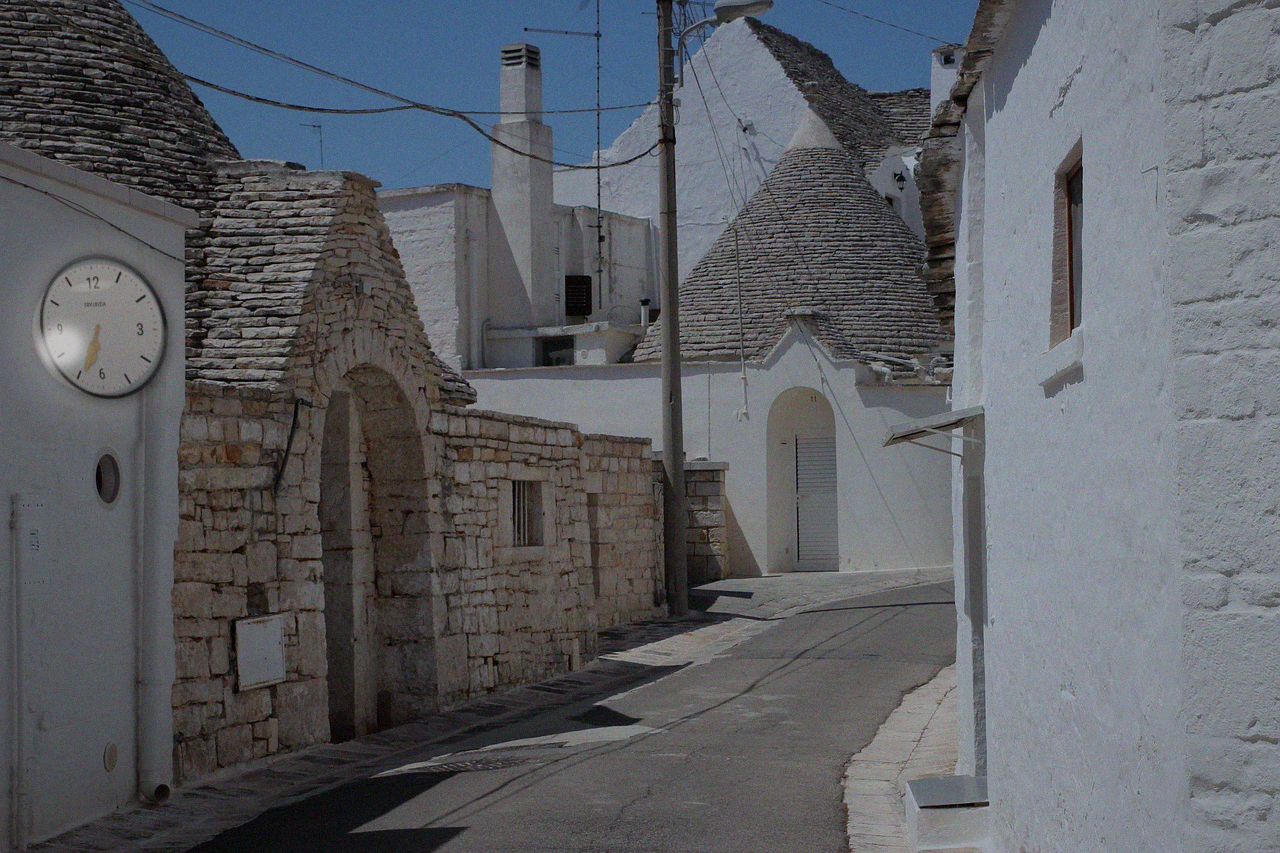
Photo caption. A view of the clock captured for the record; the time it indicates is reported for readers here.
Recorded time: 6:34
